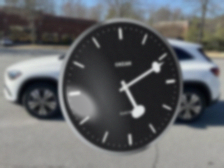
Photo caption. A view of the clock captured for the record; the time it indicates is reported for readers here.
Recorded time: 5:11
